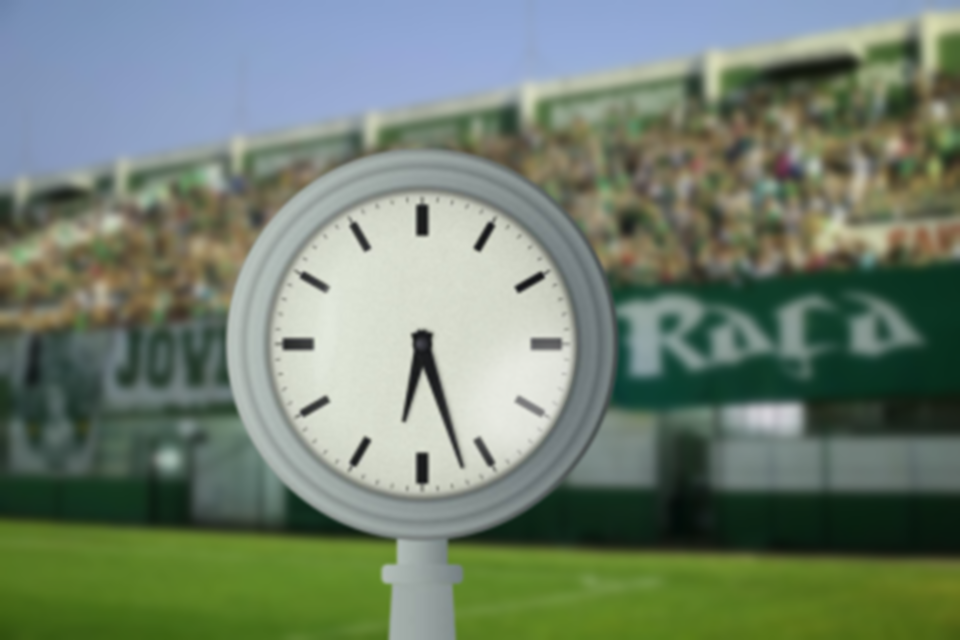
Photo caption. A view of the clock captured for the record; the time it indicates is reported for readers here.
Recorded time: 6:27
